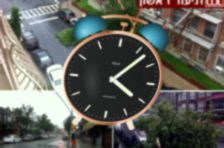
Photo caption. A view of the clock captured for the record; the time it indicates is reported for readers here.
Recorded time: 4:07
